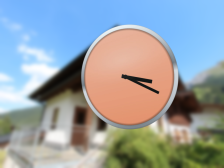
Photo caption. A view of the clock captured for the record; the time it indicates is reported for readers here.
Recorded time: 3:19
